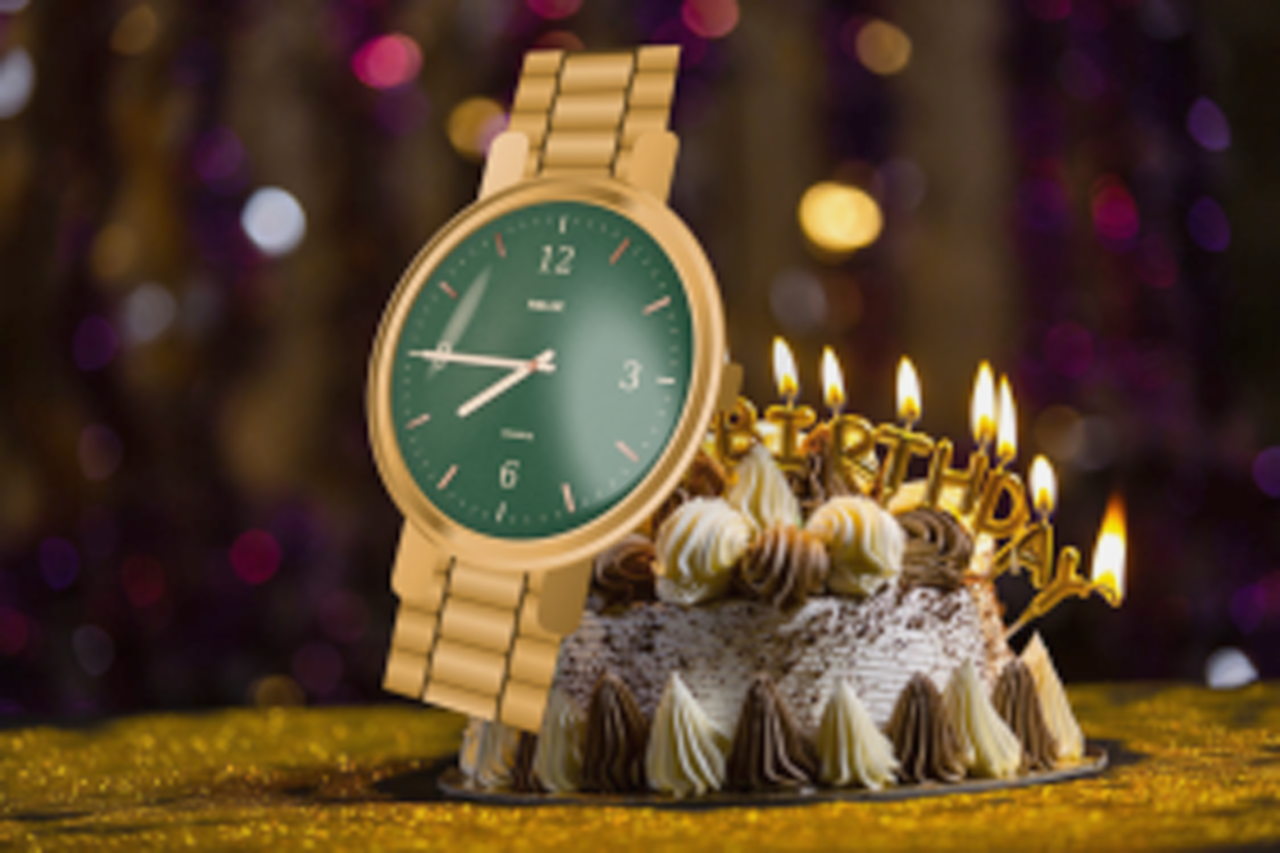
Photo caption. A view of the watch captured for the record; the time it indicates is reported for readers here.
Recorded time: 7:45
